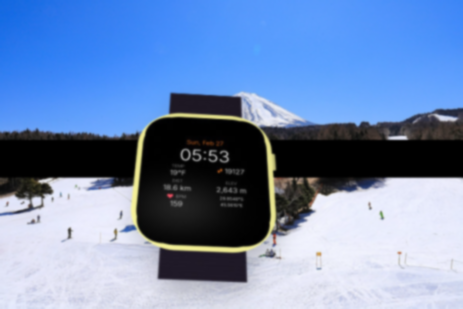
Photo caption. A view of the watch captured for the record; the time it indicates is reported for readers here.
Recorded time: 5:53
